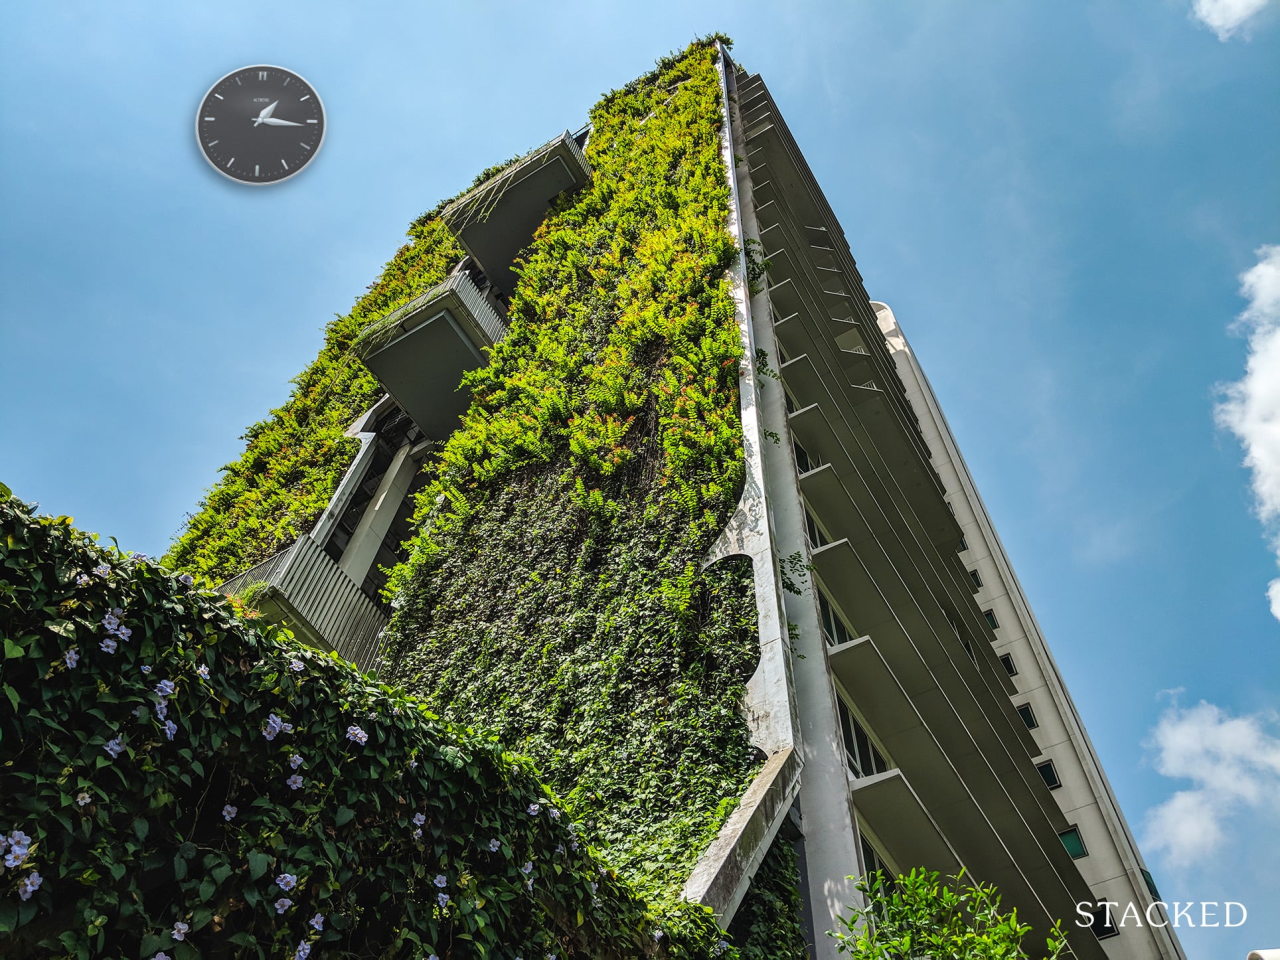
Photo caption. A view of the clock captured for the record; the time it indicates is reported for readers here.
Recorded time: 1:16
